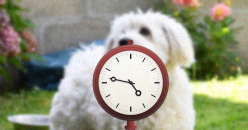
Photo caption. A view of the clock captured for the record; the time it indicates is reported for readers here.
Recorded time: 4:47
